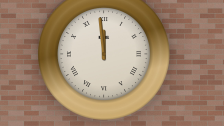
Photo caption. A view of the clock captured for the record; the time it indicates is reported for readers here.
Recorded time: 11:59
